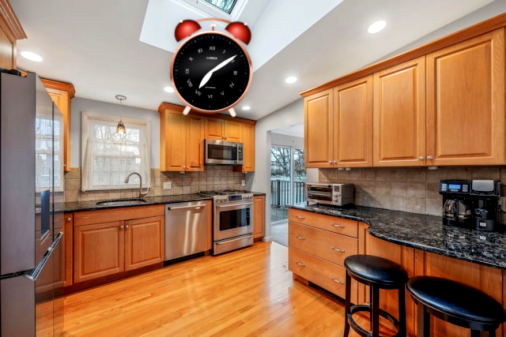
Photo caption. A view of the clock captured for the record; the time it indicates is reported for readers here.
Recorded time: 7:09
